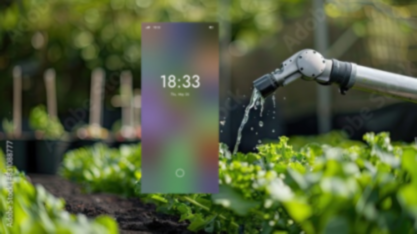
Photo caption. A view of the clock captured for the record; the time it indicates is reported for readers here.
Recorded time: 18:33
